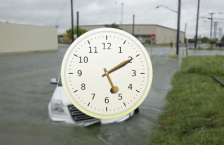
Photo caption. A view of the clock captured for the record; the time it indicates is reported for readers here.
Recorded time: 5:10
